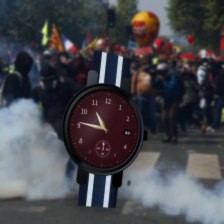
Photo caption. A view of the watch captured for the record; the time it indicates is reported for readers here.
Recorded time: 10:46
